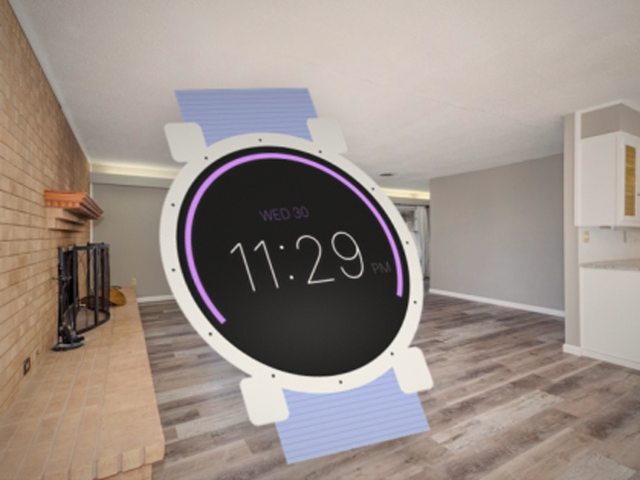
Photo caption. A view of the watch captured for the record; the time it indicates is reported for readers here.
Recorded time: 11:29
